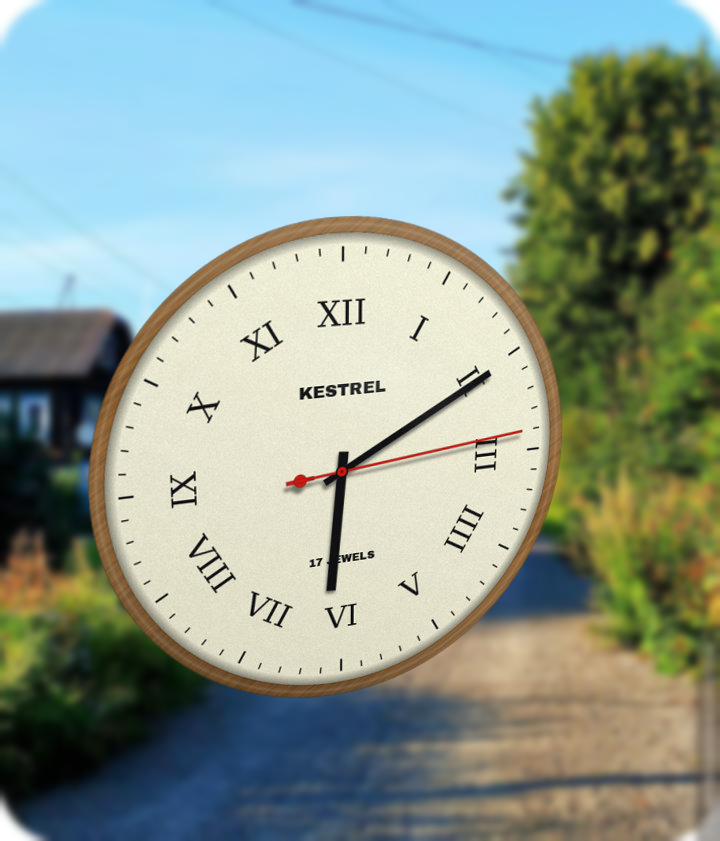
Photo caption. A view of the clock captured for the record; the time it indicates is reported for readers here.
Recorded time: 6:10:14
